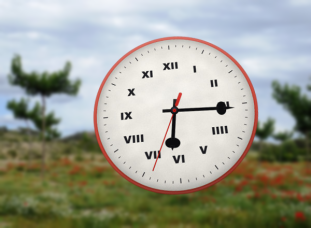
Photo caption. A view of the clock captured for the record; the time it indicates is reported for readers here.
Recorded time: 6:15:34
